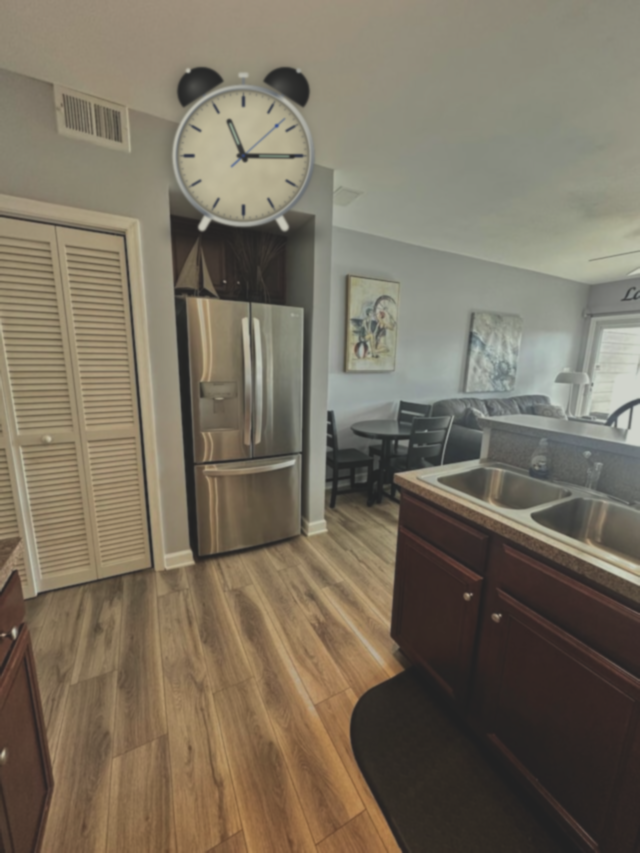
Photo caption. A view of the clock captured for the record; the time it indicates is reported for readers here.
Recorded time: 11:15:08
